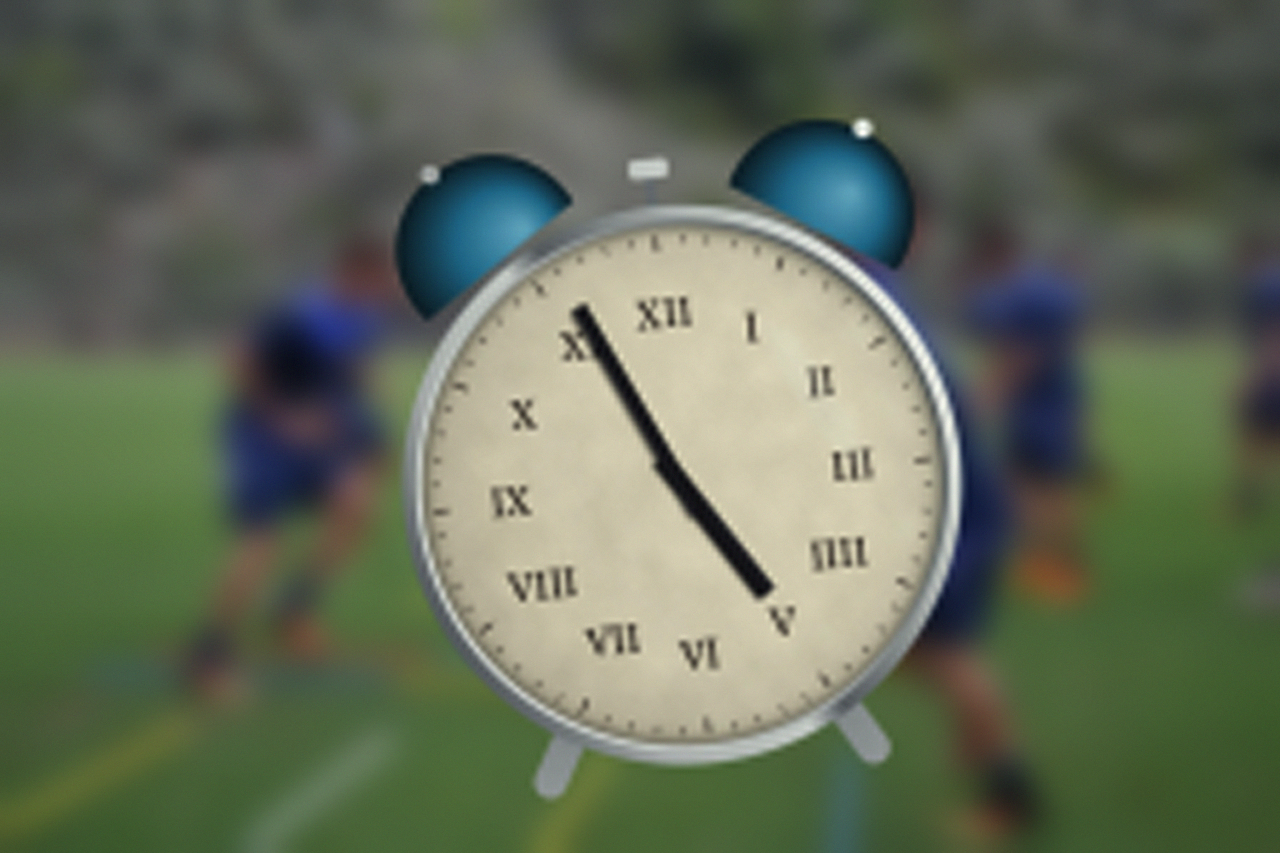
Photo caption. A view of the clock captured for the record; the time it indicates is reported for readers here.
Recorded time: 4:56
